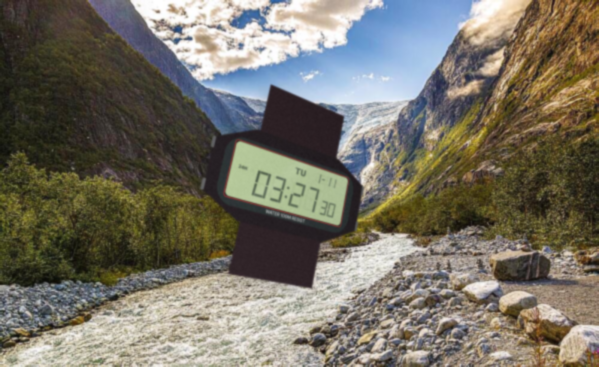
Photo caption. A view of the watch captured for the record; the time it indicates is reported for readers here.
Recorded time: 3:27:30
